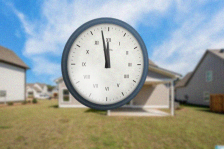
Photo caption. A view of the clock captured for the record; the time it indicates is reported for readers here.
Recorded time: 11:58
